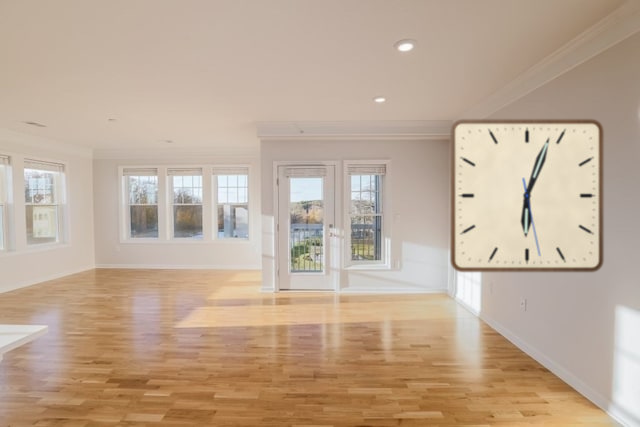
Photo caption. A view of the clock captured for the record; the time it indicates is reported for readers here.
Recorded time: 6:03:28
